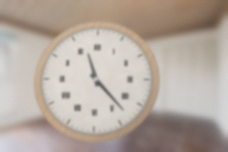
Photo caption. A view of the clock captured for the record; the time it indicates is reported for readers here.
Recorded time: 11:23
